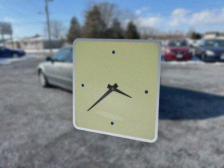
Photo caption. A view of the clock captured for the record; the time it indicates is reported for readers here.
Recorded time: 3:38
